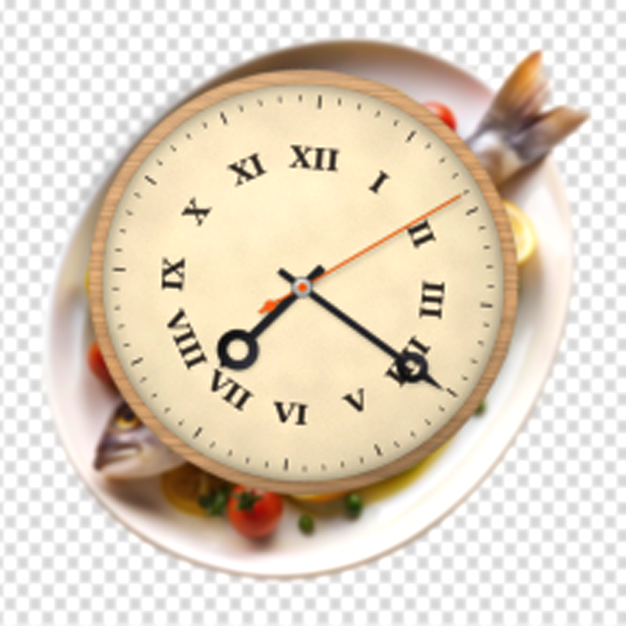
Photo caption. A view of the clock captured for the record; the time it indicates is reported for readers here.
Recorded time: 7:20:09
